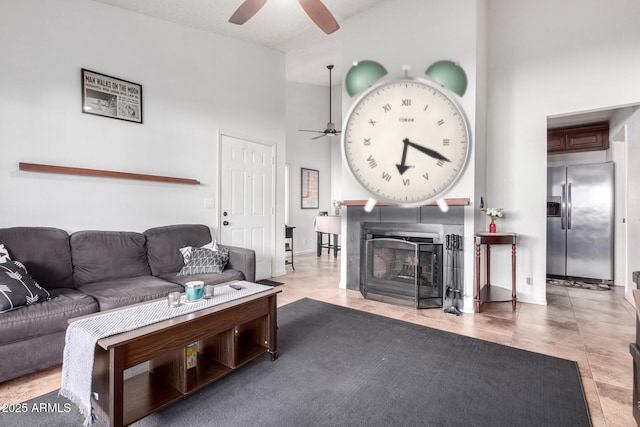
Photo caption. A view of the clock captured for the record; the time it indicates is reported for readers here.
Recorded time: 6:19
